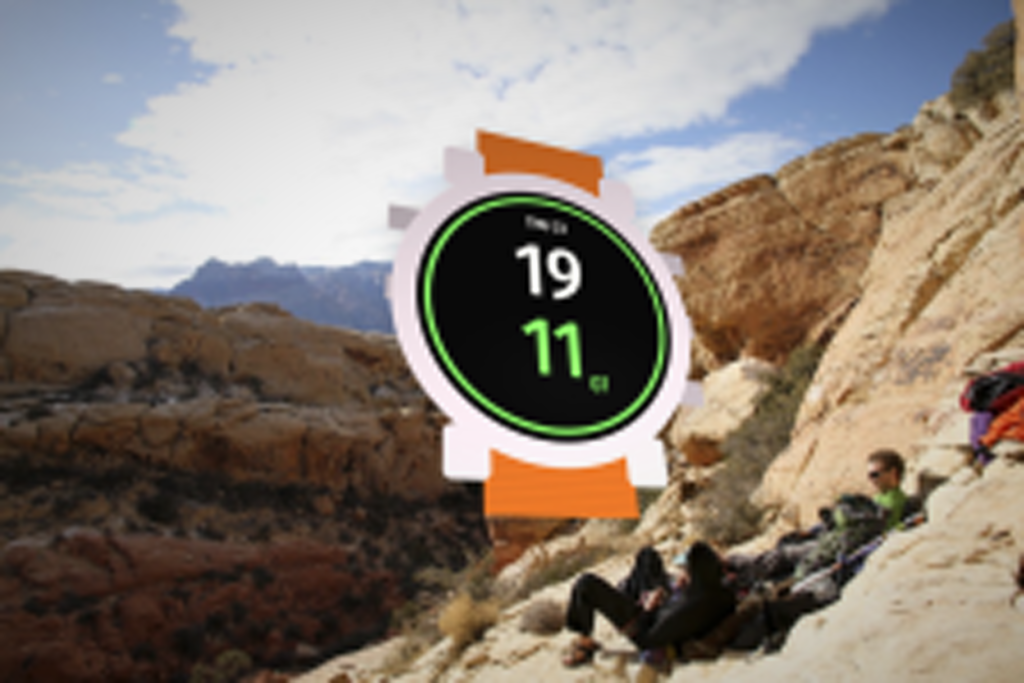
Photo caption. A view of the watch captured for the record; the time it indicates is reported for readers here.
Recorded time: 19:11
